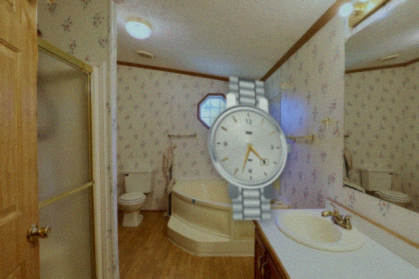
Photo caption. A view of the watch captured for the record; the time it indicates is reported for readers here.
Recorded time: 4:33
